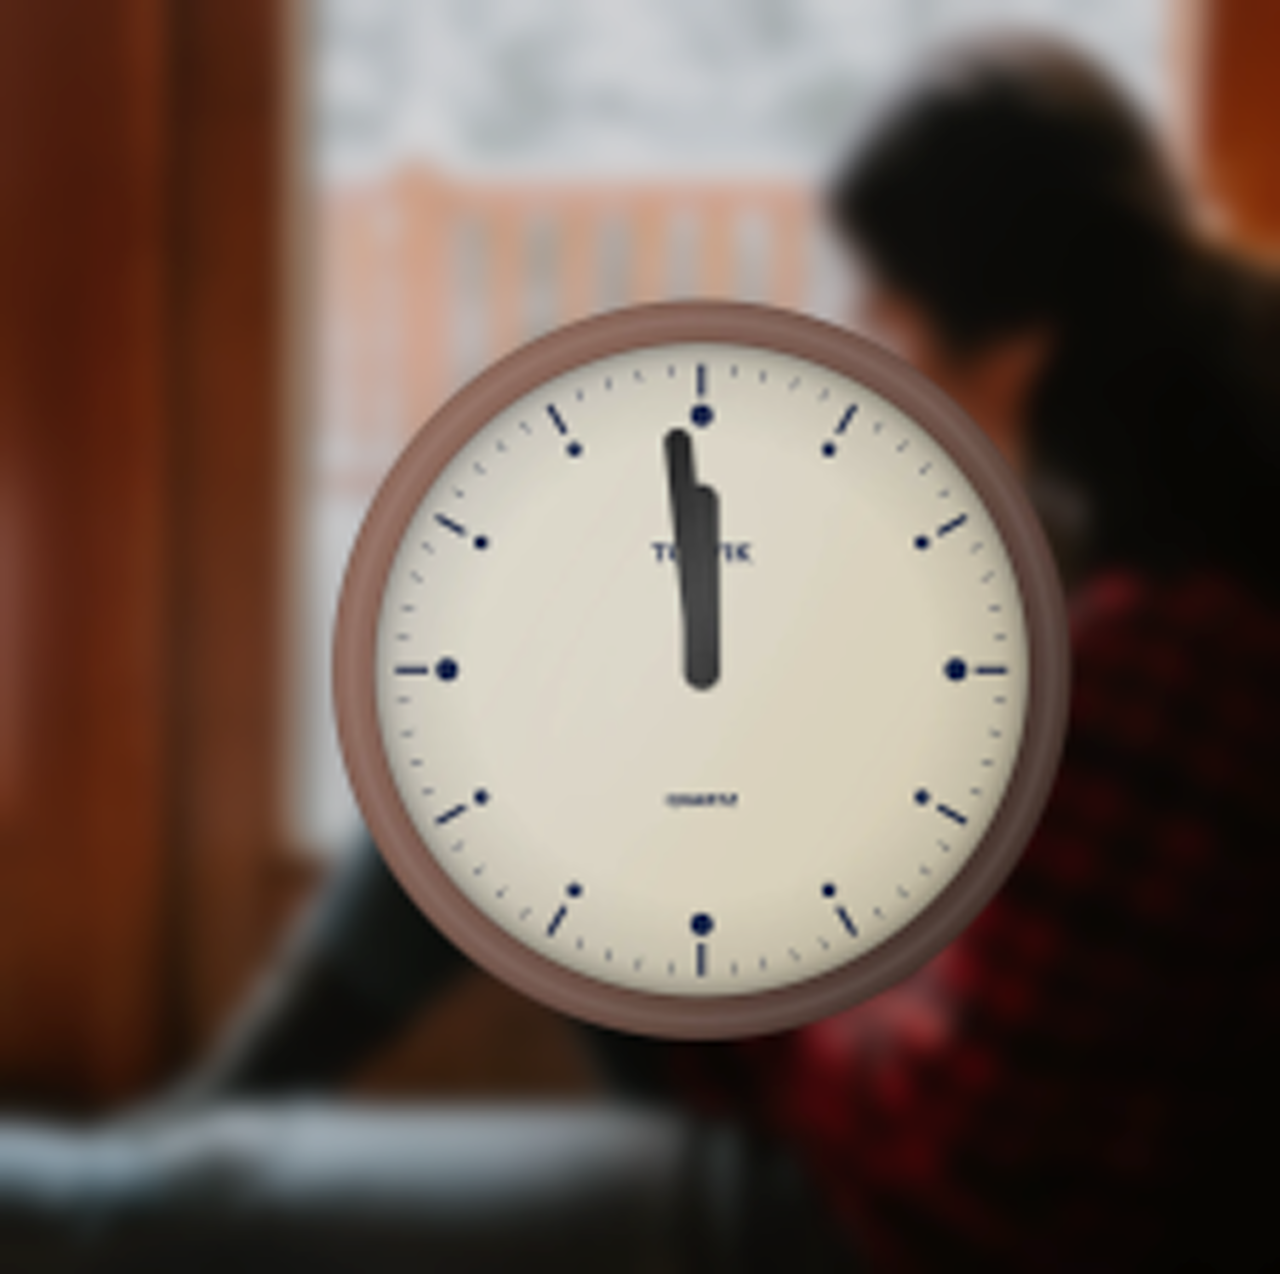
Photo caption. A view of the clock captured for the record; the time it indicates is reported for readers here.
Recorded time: 11:59
